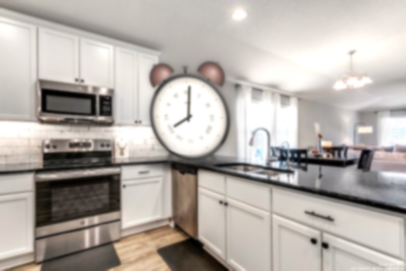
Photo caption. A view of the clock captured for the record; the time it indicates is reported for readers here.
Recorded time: 8:01
